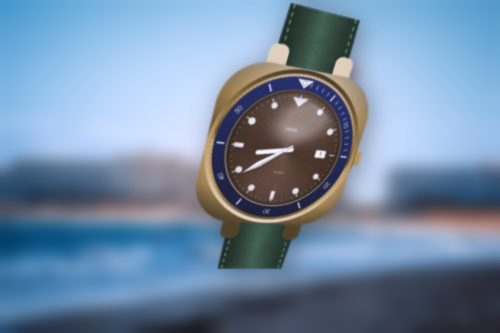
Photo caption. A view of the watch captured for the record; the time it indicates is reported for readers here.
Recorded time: 8:39
